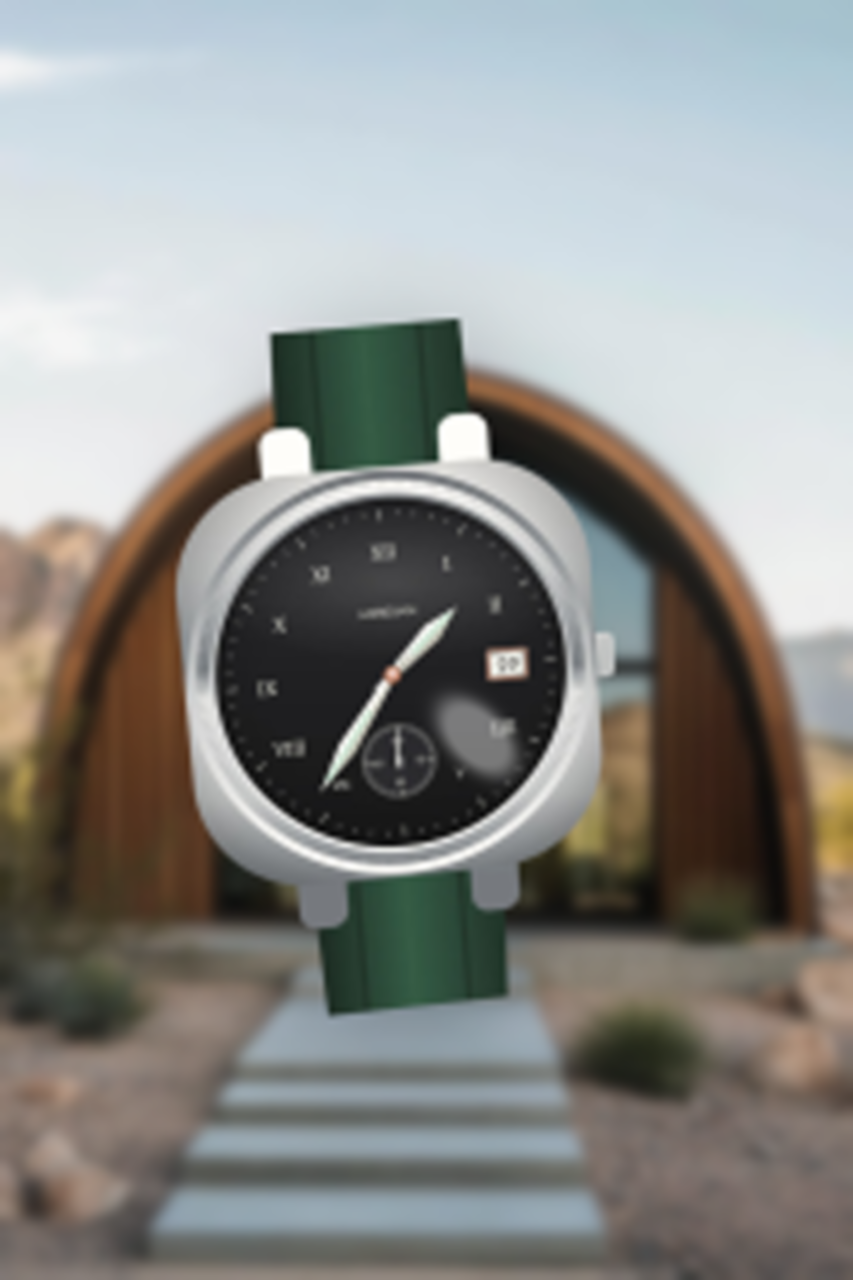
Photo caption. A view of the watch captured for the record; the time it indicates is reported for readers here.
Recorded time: 1:36
